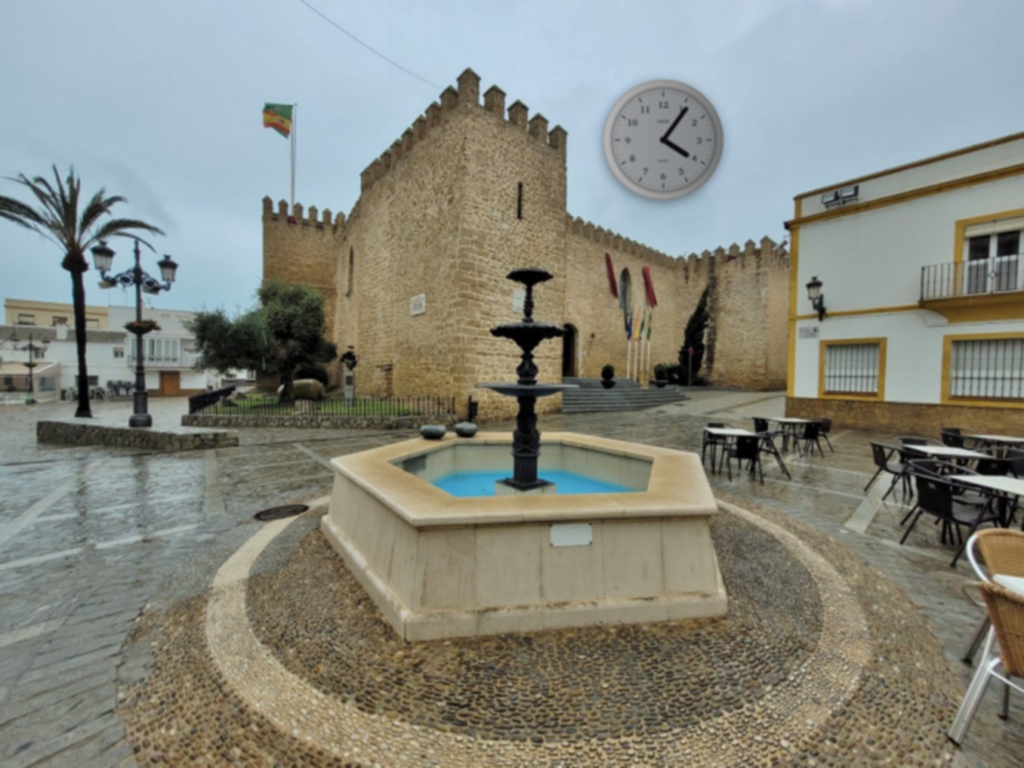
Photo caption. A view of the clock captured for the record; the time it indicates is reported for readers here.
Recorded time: 4:06
